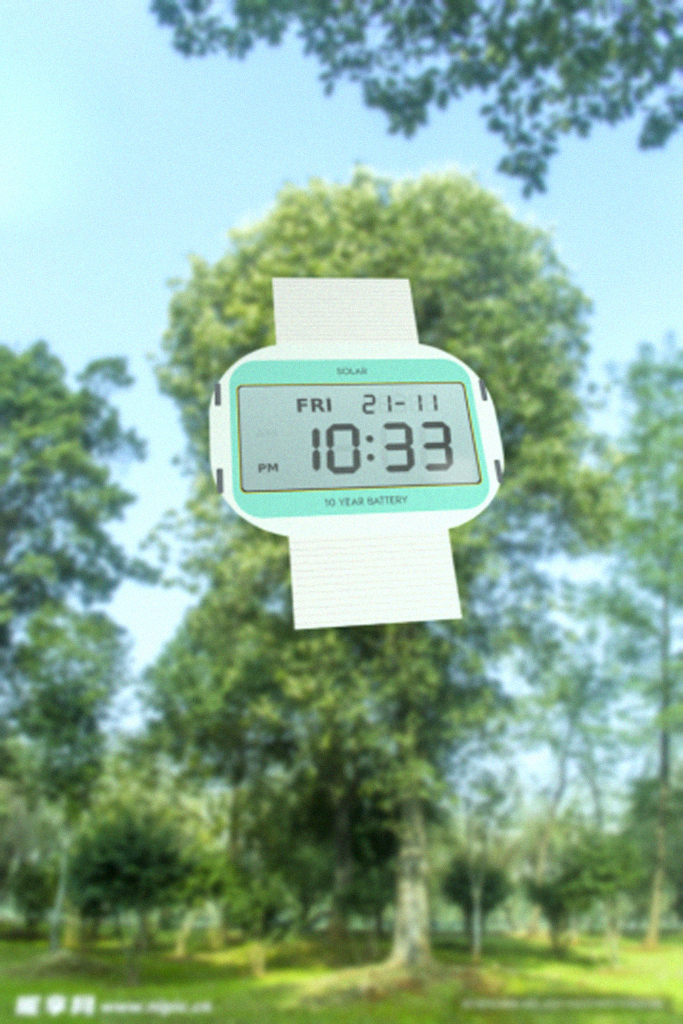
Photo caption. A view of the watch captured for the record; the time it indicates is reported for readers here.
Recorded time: 10:33
